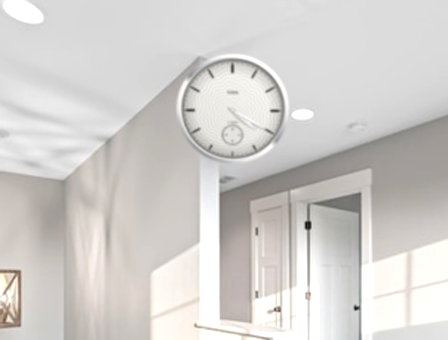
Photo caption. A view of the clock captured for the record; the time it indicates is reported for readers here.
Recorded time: 4:20
